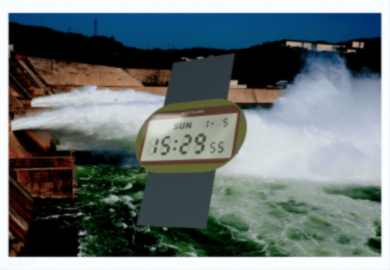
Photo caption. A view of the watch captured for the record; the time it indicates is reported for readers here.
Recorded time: 15:29:55
